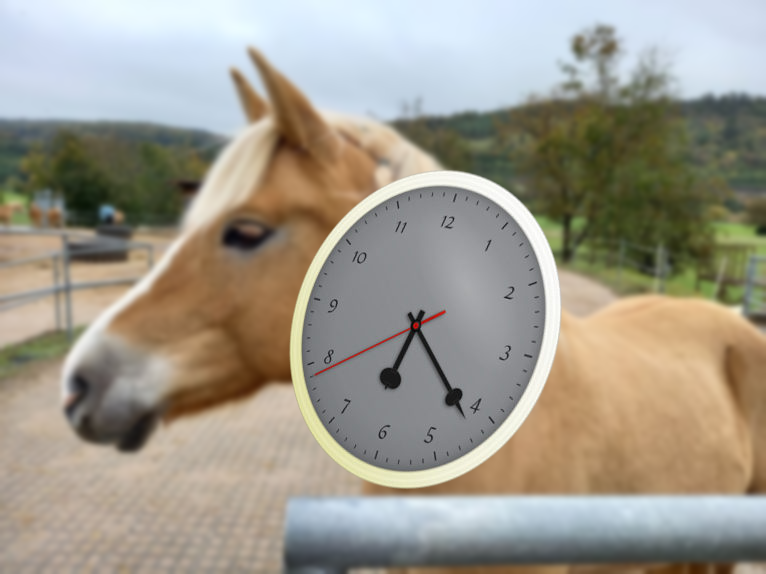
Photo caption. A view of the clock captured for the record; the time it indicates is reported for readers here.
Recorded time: 6:21:39
